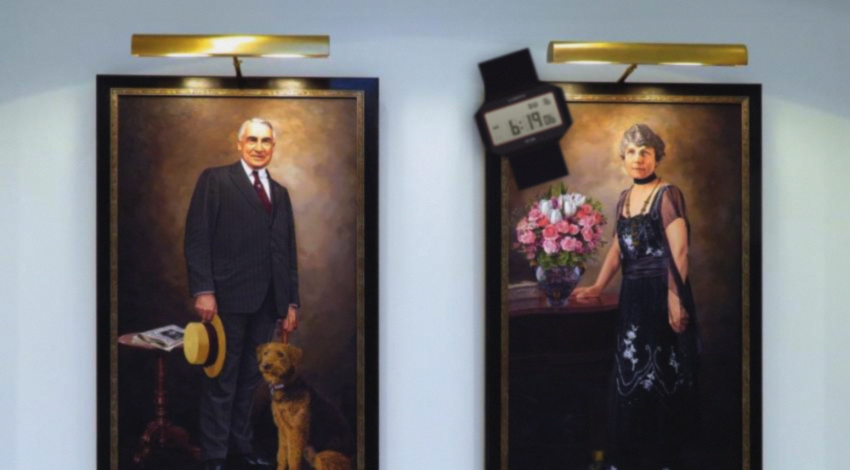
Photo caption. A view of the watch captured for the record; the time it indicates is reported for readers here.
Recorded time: 6:19
